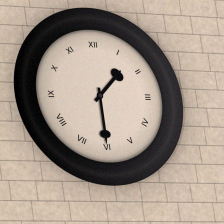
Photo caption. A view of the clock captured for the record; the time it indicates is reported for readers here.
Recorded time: 1:30
